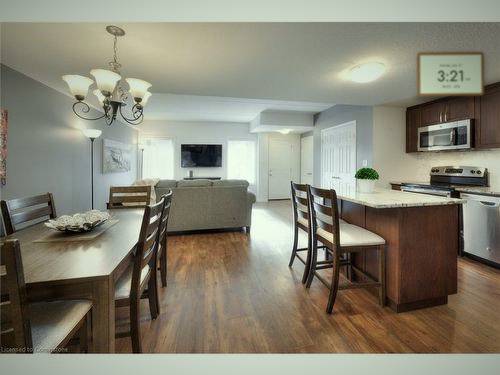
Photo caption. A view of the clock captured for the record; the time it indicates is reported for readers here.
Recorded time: 3:21
